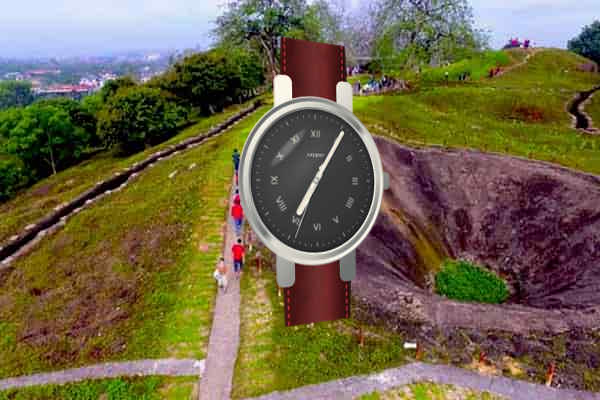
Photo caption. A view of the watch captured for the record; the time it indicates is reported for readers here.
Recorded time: 7:05:34
